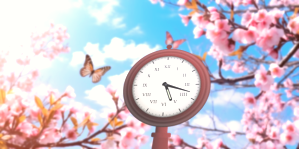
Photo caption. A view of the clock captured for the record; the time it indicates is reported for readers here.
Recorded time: 5:18
